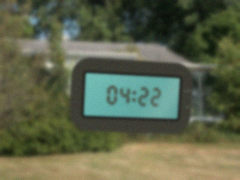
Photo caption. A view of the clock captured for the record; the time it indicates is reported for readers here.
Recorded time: 4:22
